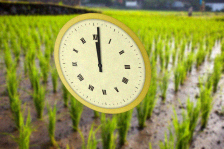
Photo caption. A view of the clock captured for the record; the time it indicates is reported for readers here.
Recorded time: 12:01
